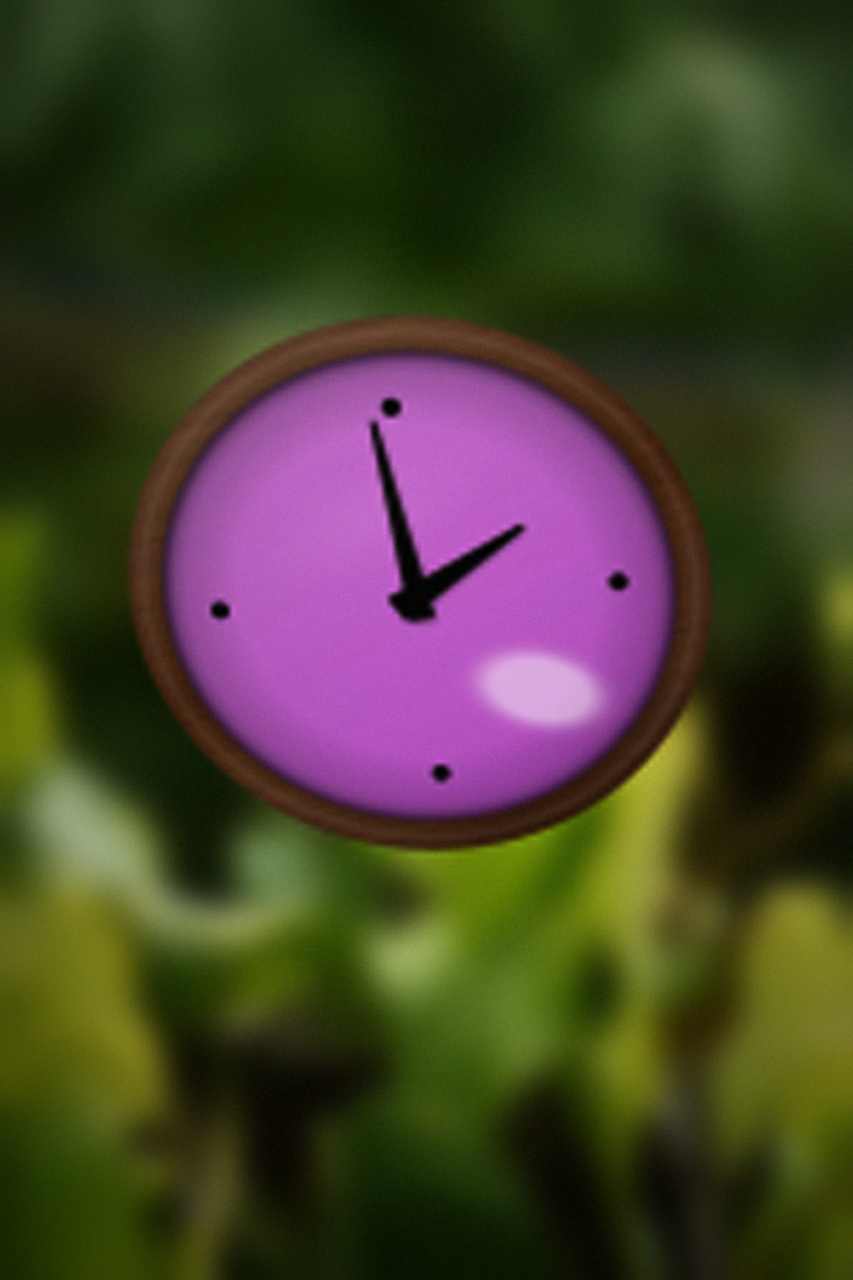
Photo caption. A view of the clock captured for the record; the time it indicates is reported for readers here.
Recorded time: 1:59
